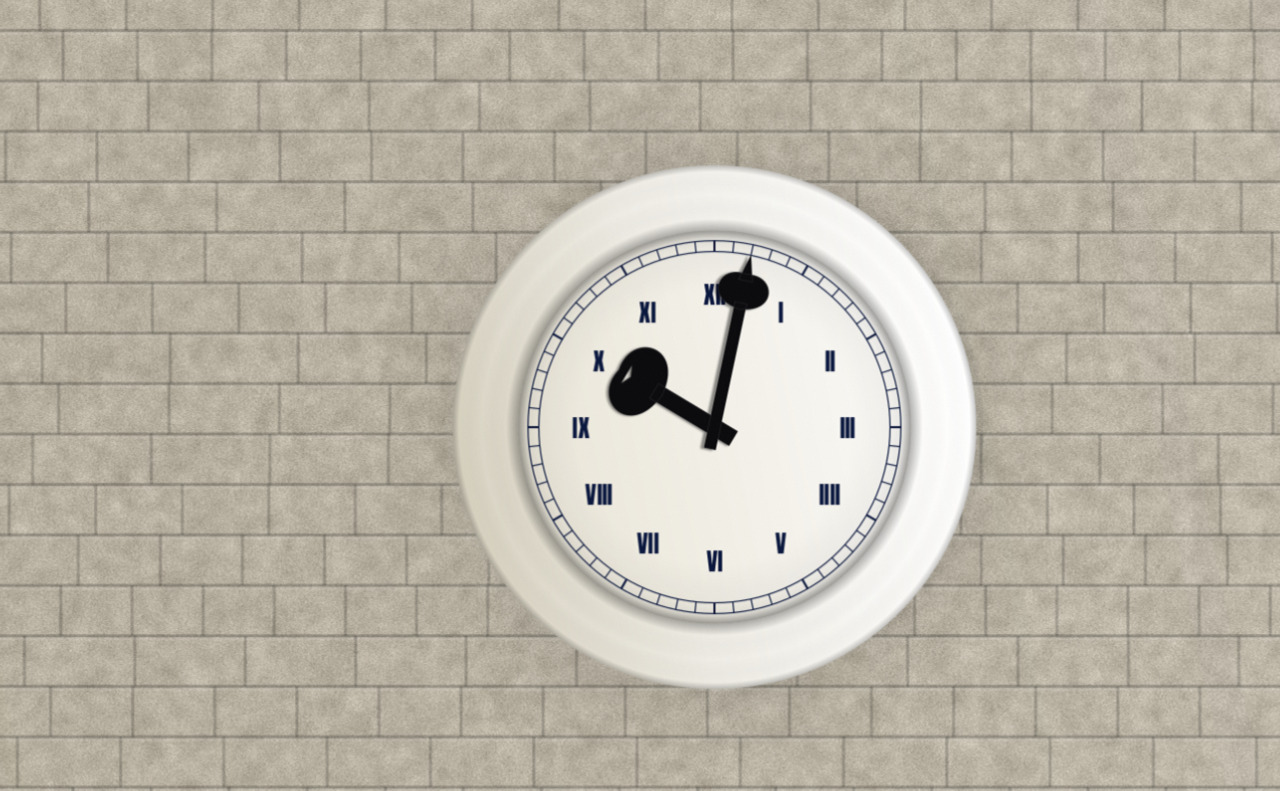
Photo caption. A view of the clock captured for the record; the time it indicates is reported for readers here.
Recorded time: 10:02
